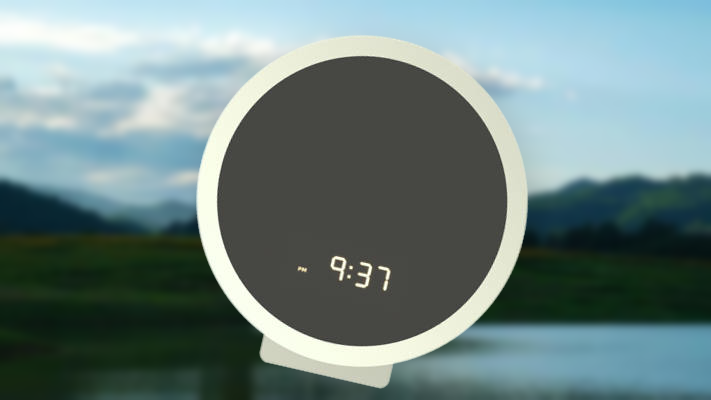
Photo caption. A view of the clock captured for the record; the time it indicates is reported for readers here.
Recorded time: 9:37
